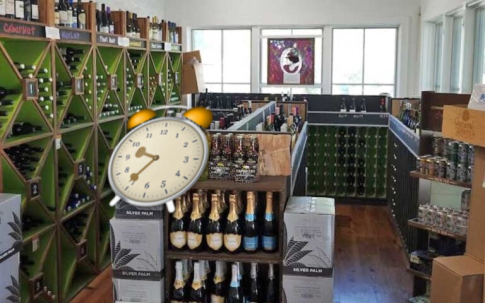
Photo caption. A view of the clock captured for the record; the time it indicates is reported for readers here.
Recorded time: 9:36
